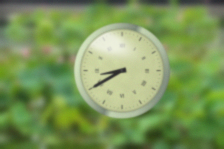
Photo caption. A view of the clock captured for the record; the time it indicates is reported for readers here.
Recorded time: 8:40
